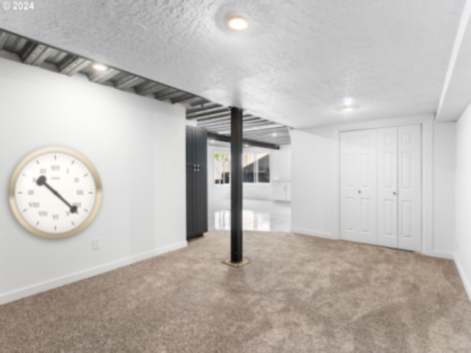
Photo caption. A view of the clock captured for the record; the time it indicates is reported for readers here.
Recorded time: 10:22
